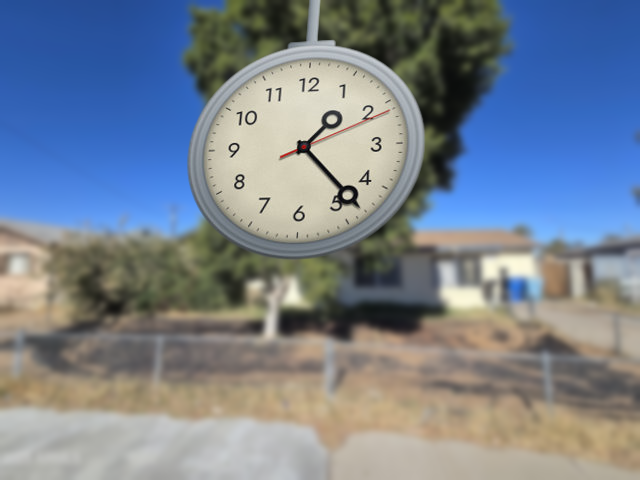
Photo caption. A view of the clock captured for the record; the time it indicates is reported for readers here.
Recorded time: 1:23:11
